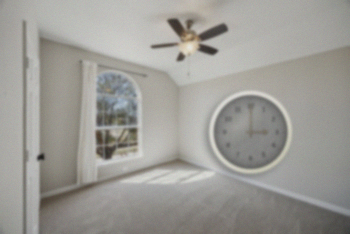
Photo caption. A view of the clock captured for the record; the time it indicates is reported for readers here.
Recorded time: 3:00
